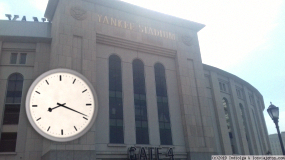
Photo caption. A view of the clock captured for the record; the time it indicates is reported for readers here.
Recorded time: 8:19
